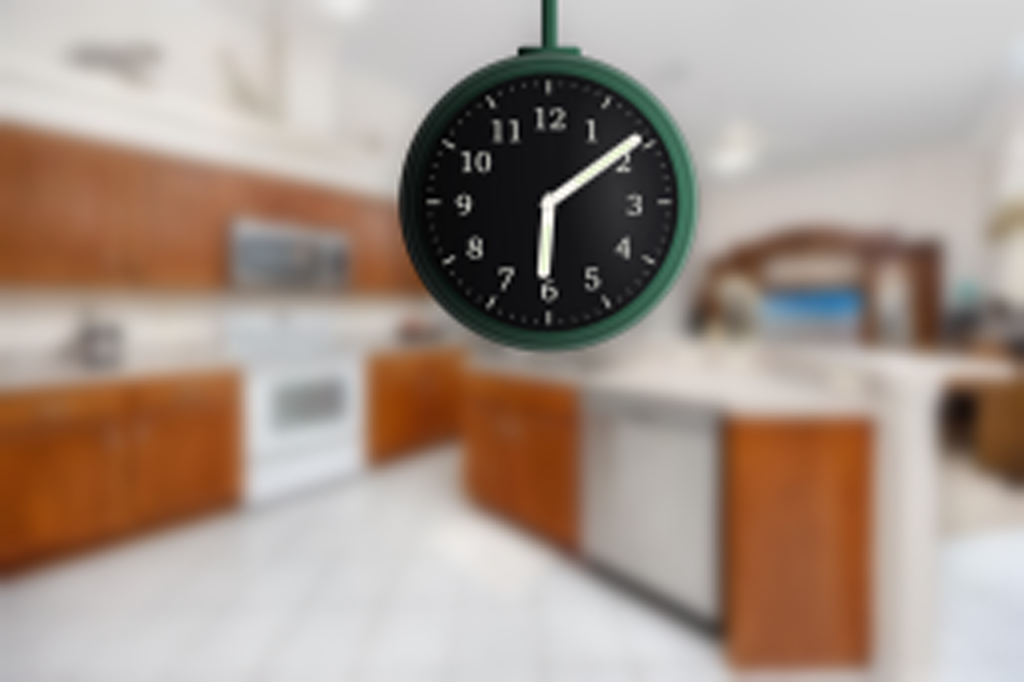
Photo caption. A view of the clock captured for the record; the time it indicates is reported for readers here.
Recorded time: 6:09
